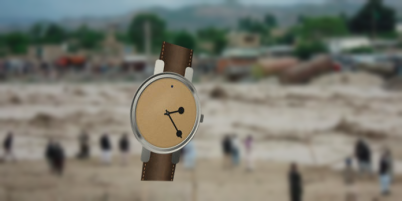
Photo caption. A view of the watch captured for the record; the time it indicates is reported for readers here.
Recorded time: 2:23
